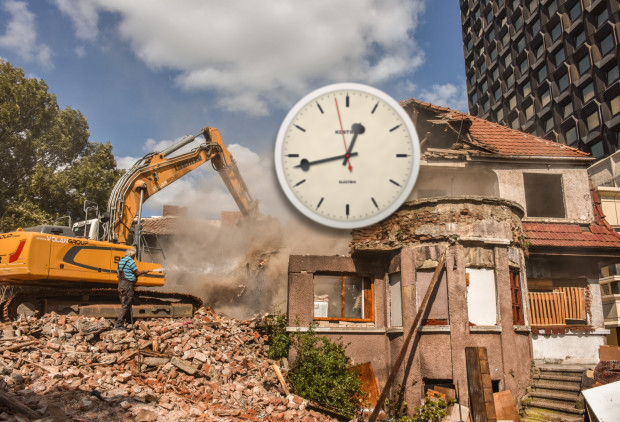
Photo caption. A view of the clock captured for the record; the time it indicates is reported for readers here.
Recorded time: 12:42:58
